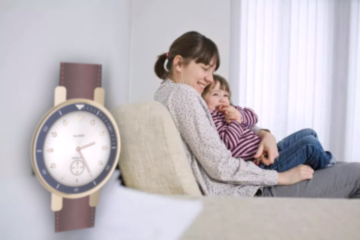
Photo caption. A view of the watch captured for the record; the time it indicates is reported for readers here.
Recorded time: 2:25
